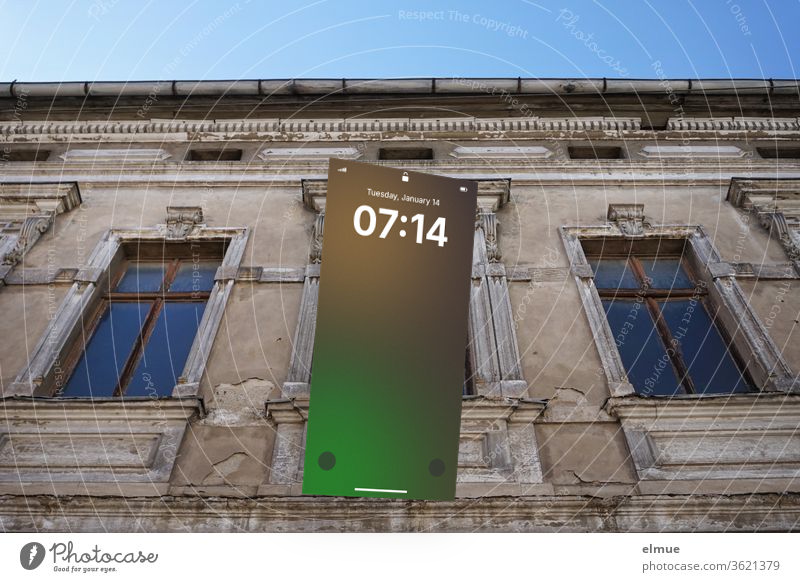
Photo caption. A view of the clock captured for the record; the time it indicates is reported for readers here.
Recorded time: 7:14
